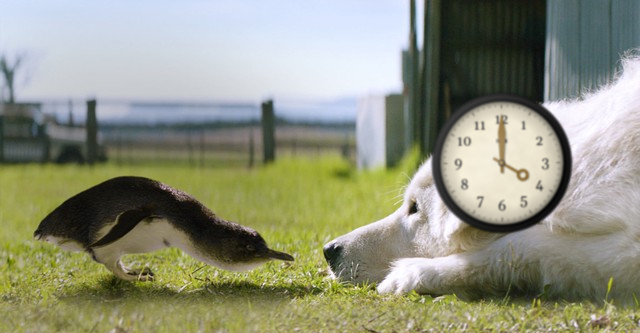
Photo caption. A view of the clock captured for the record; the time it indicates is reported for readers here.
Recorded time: 4:00
